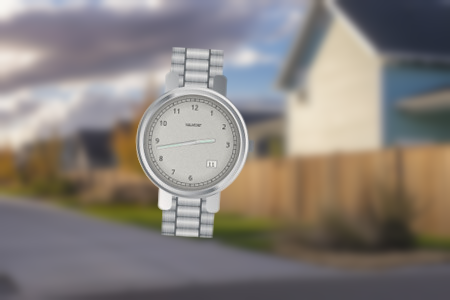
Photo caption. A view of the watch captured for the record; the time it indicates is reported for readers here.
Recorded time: 2:43
